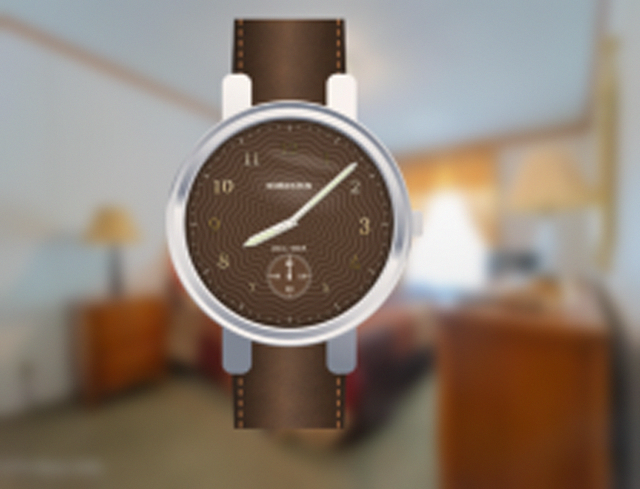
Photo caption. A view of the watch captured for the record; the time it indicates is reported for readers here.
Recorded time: 8:08
